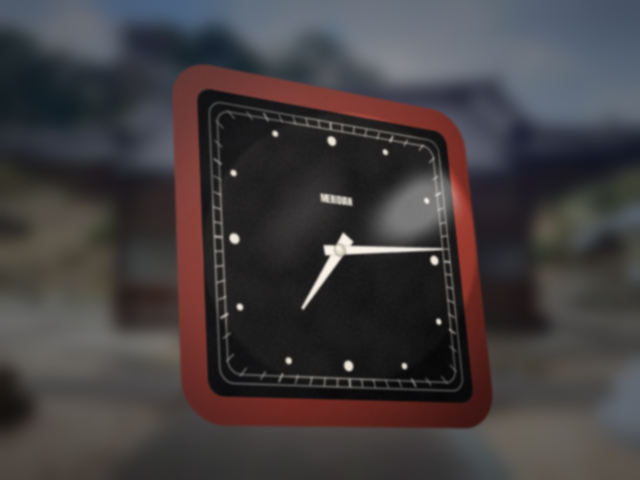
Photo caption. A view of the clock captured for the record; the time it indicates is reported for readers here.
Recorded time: 7:14
